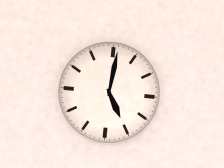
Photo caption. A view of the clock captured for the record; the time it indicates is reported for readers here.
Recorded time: 5:01
